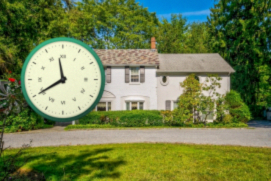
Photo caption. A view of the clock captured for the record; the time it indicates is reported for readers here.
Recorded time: 11:40
